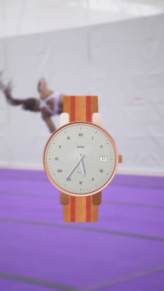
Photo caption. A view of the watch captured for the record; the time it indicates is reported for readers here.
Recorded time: 5:36
